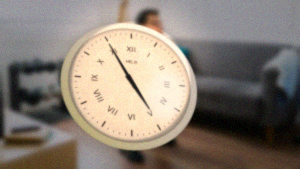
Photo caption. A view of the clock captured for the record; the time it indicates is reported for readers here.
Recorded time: 4:55
